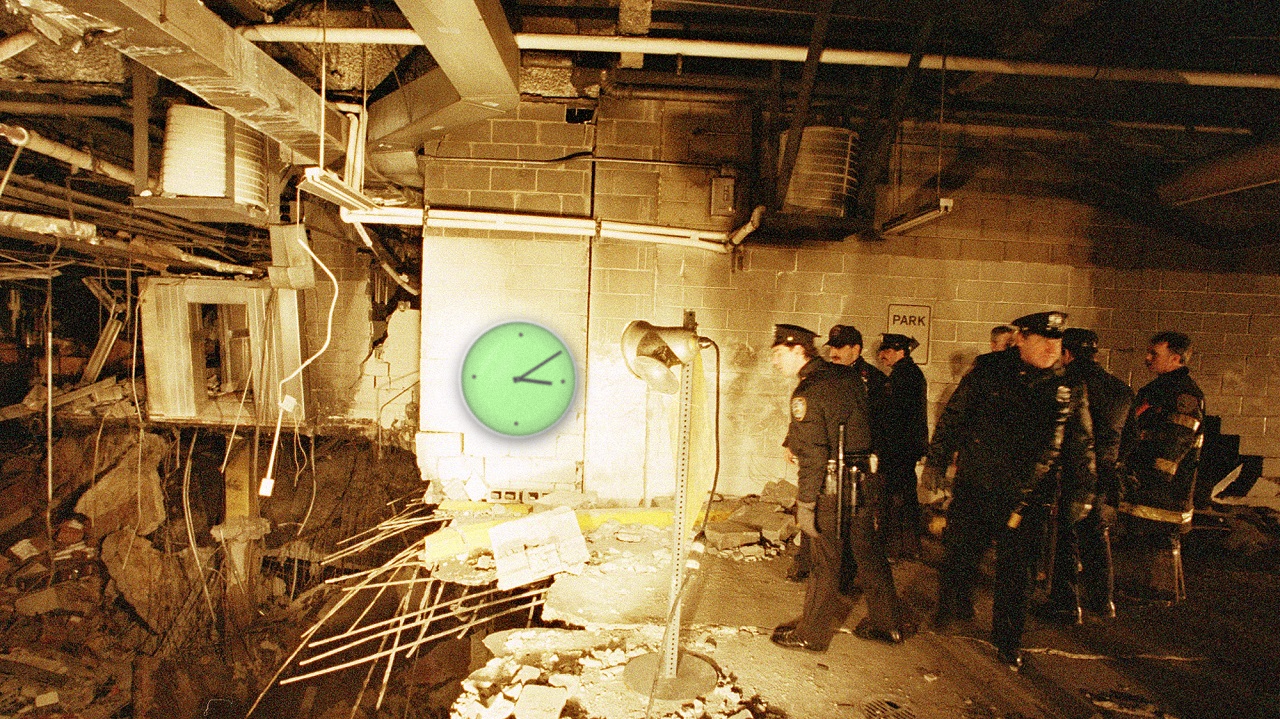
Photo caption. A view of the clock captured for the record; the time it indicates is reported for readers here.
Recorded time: 3:09
